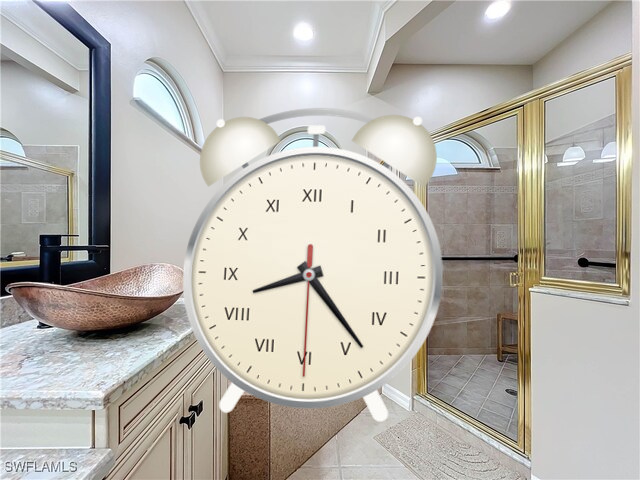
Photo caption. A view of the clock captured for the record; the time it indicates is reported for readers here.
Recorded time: 8:23:30
